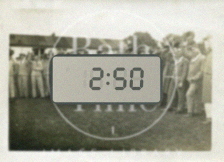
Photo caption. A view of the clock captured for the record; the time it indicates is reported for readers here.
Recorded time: 2:50
